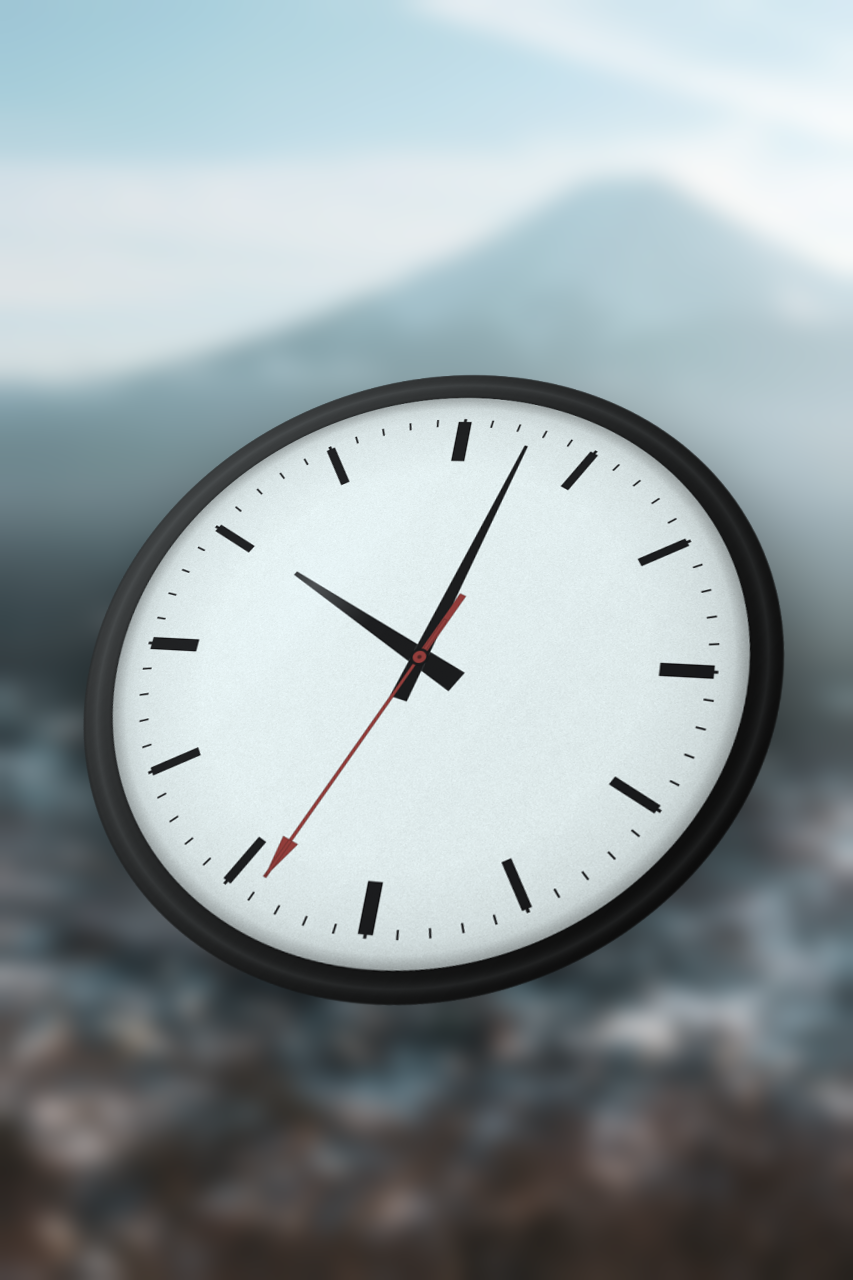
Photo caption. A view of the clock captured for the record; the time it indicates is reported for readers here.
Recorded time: 10:02:34
